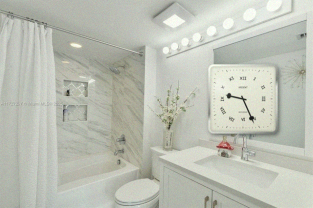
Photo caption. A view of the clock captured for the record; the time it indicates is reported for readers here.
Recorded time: 9:26
